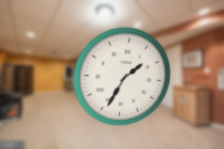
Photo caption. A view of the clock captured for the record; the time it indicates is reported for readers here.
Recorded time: 1:34
